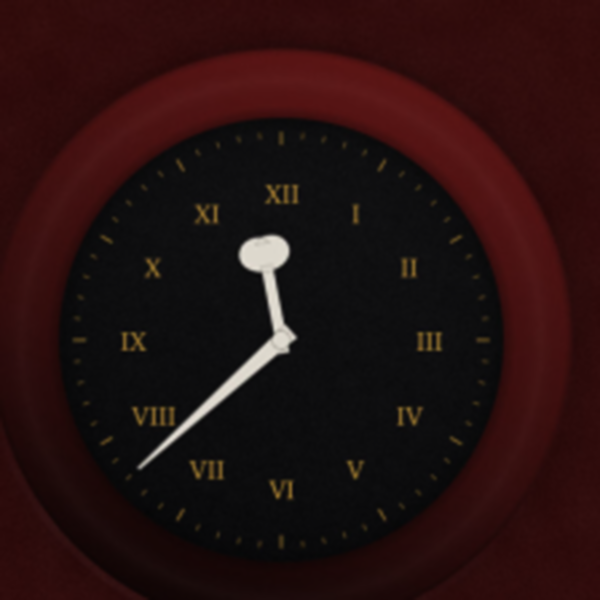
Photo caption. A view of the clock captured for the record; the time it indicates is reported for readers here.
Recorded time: 11:38
